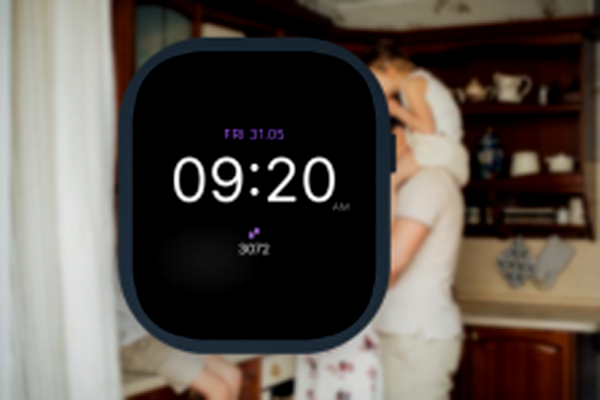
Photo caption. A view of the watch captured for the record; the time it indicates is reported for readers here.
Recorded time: 9:20
